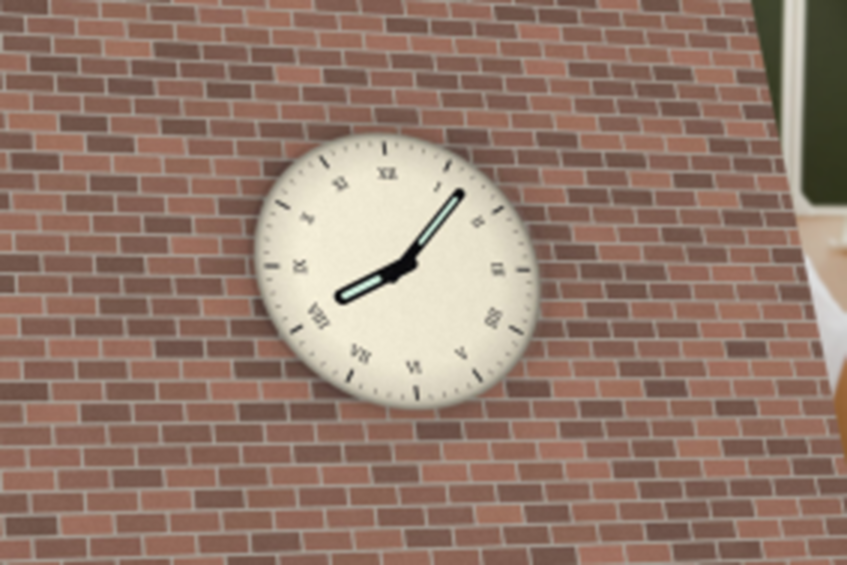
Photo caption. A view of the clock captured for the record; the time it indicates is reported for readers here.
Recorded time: 8:07
